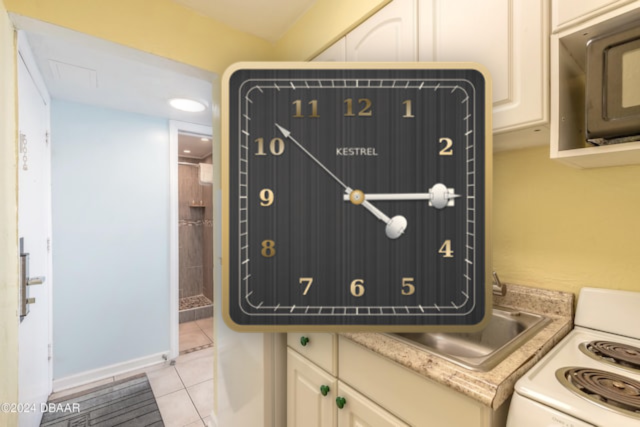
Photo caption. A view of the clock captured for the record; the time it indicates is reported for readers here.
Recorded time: 4:14:52
